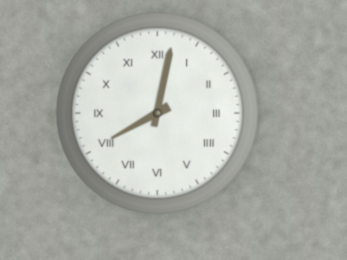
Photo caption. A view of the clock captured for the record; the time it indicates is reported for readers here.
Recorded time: 8:02
